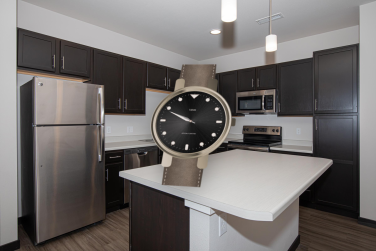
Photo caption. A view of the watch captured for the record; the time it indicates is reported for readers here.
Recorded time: 9:49
